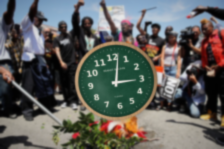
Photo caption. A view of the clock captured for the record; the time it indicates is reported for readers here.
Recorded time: 3:02
